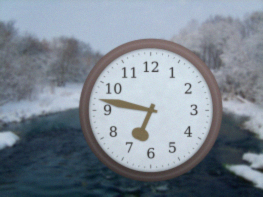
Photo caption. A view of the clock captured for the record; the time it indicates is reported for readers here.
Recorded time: 6:47
